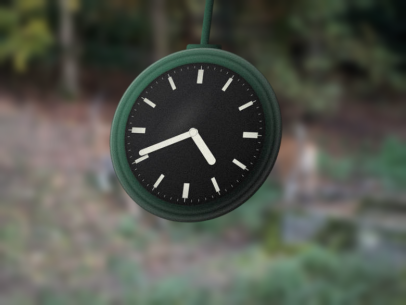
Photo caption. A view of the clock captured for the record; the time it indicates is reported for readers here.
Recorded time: 4:41
